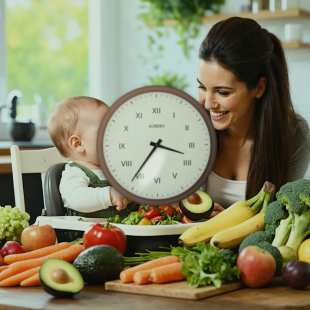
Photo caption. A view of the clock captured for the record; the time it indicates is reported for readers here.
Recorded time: 3:36
